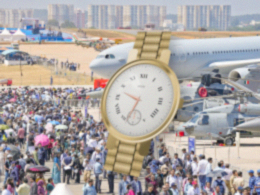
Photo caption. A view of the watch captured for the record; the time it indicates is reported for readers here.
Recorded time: 9:33
